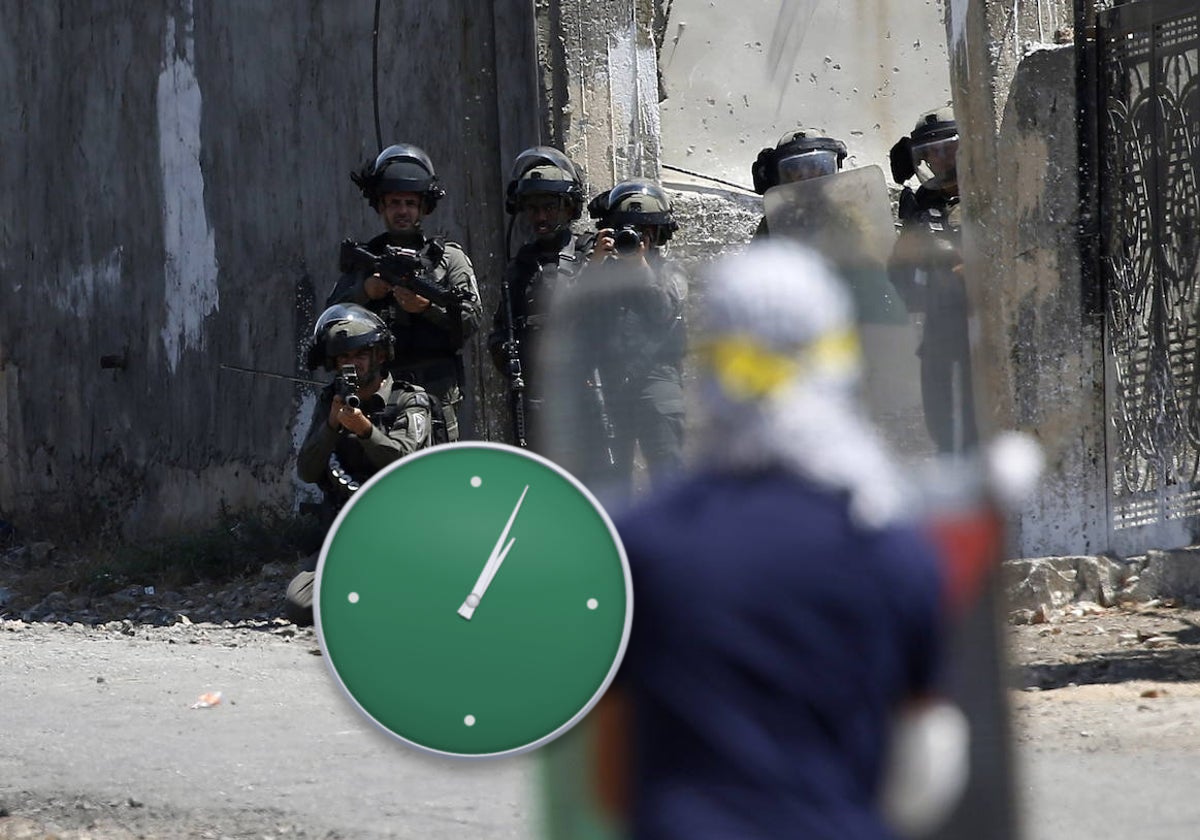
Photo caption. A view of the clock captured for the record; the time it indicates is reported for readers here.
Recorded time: 1:04
